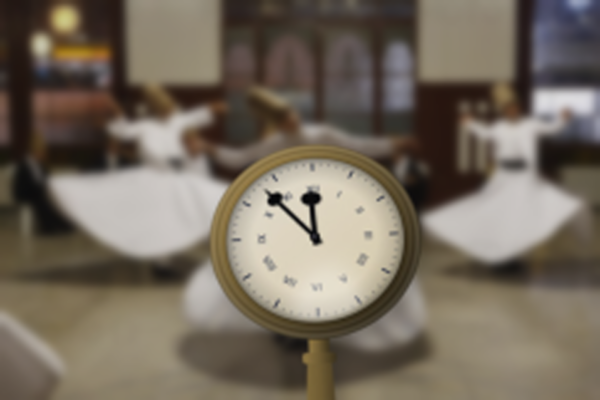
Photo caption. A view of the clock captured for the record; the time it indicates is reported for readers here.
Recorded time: 11:53
